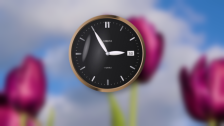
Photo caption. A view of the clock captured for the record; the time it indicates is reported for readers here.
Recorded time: 2:55
